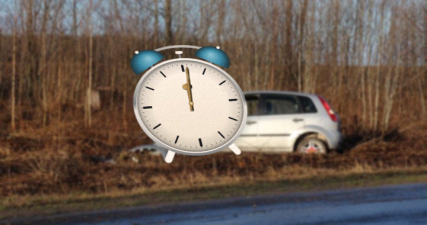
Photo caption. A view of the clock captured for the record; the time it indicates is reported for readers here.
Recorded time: 12:01
